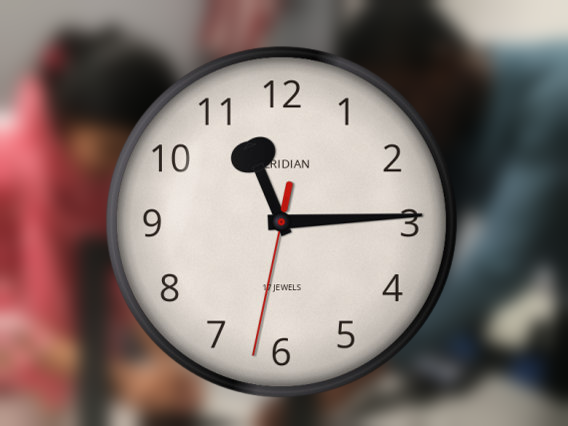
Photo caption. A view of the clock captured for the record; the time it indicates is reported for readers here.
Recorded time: 11:14:32
